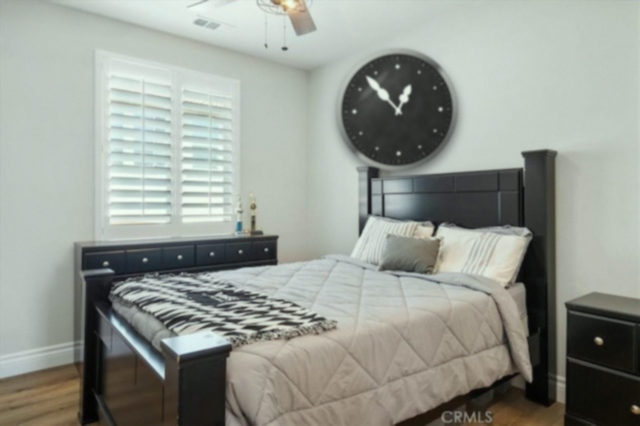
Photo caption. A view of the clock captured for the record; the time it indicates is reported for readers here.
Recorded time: 12:53
